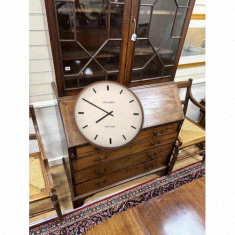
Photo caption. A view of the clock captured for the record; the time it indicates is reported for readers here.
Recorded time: 7:50
